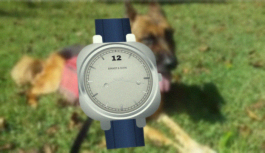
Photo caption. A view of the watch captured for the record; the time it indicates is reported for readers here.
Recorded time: 8:17
